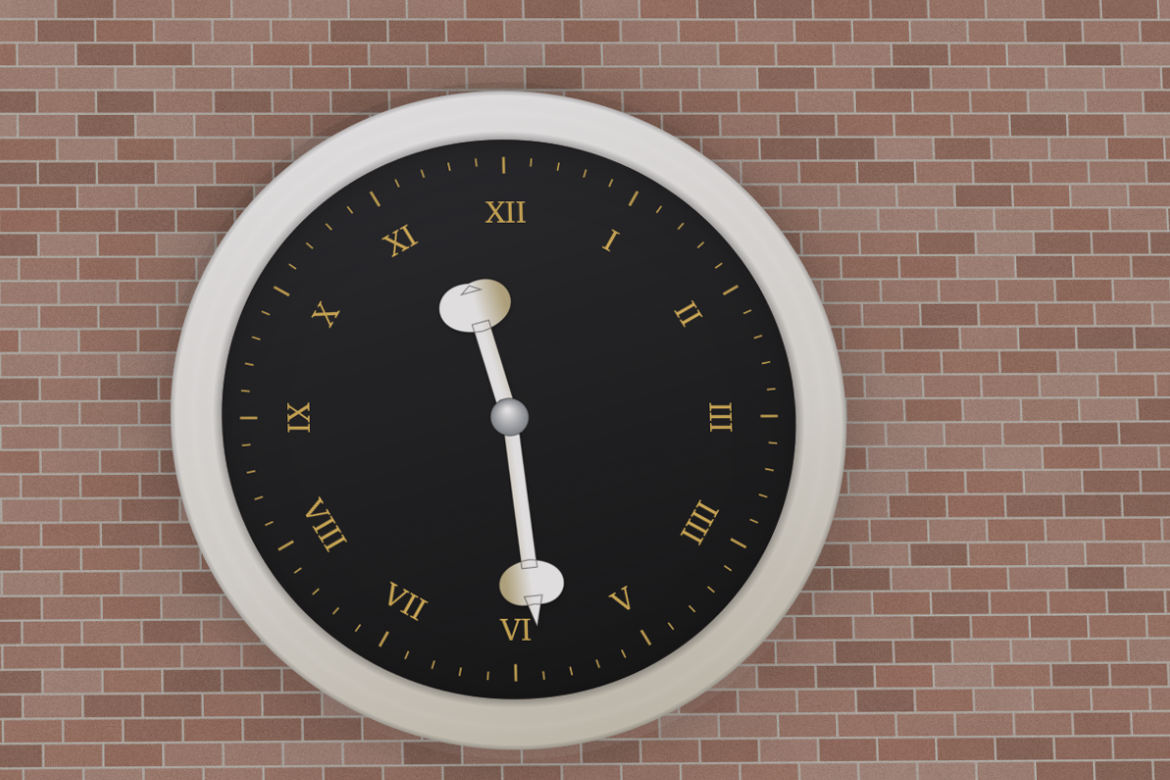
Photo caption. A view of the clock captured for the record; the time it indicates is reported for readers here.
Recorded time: 11:29
